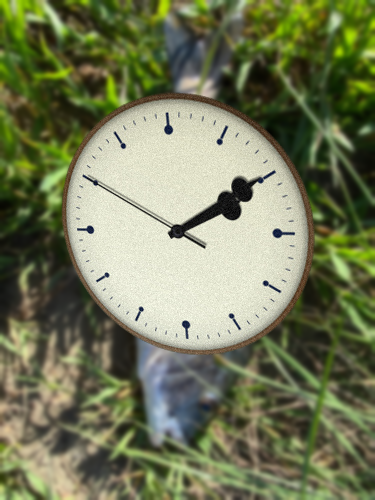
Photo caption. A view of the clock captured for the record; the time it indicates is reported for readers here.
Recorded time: 2:09:50
